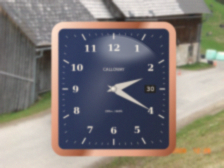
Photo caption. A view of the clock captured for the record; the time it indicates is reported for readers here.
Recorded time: 2:20
